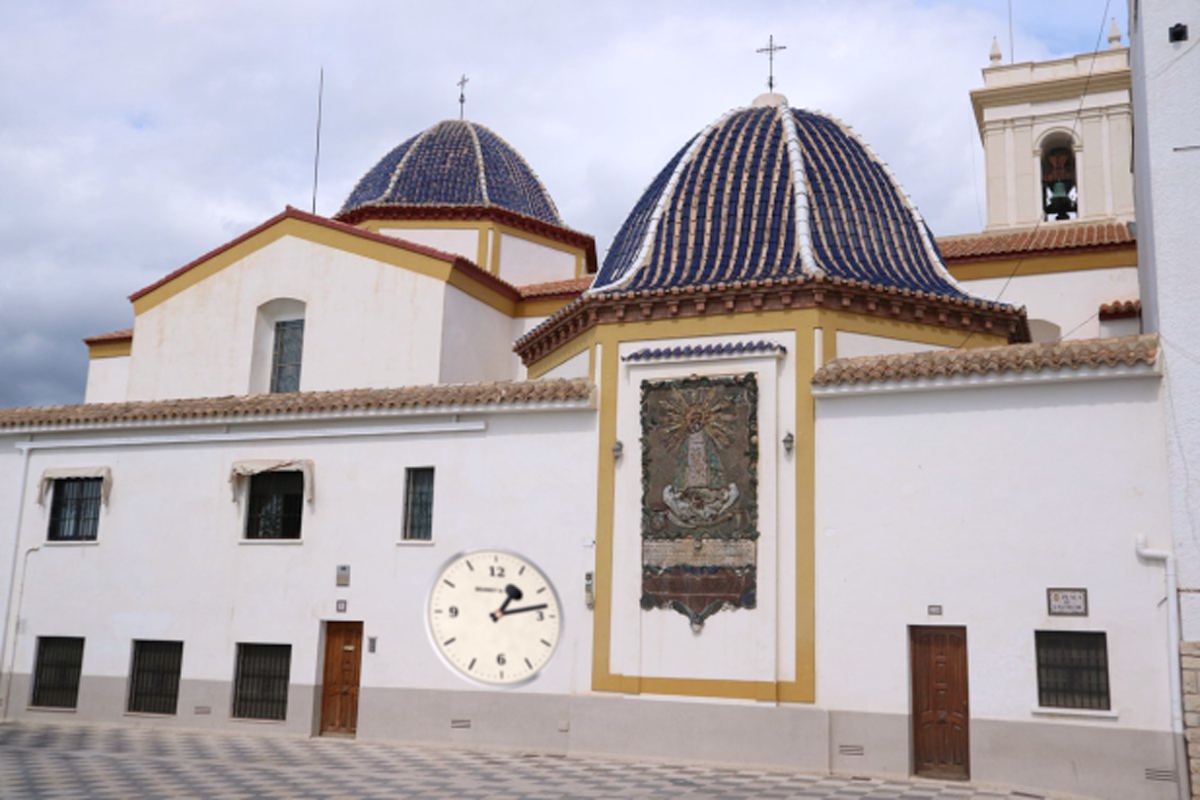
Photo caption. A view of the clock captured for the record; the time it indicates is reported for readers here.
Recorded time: 1:13
